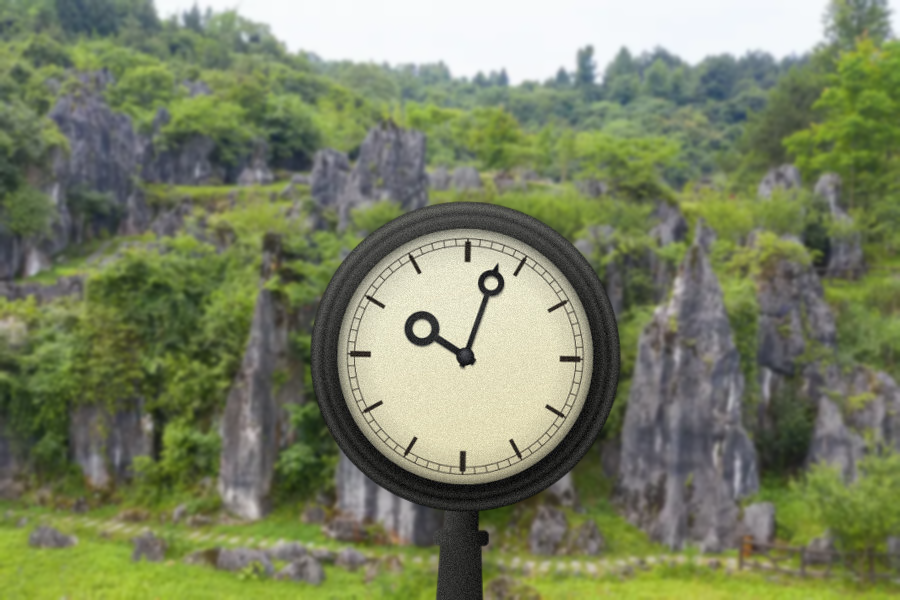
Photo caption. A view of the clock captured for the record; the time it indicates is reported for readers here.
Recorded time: 10:03
